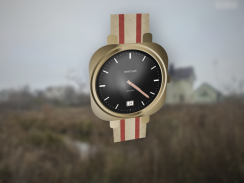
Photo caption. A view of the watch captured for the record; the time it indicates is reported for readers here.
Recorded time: 4:22
